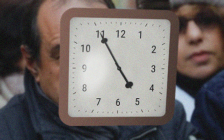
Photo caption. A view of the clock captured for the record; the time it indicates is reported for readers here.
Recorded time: 4:55
